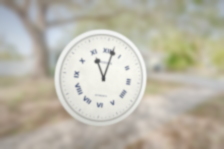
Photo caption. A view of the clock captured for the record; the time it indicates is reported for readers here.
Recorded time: 11:02
